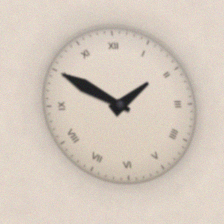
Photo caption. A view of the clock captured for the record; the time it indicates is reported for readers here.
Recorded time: 1:50
